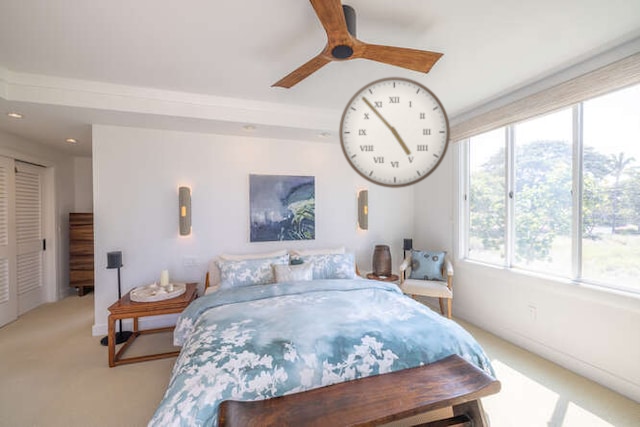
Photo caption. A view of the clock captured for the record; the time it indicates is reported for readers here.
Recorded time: 4:53
